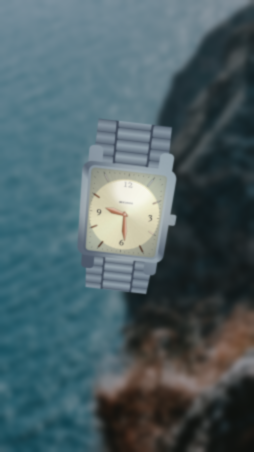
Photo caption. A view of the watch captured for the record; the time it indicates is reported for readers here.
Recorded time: 9:29
